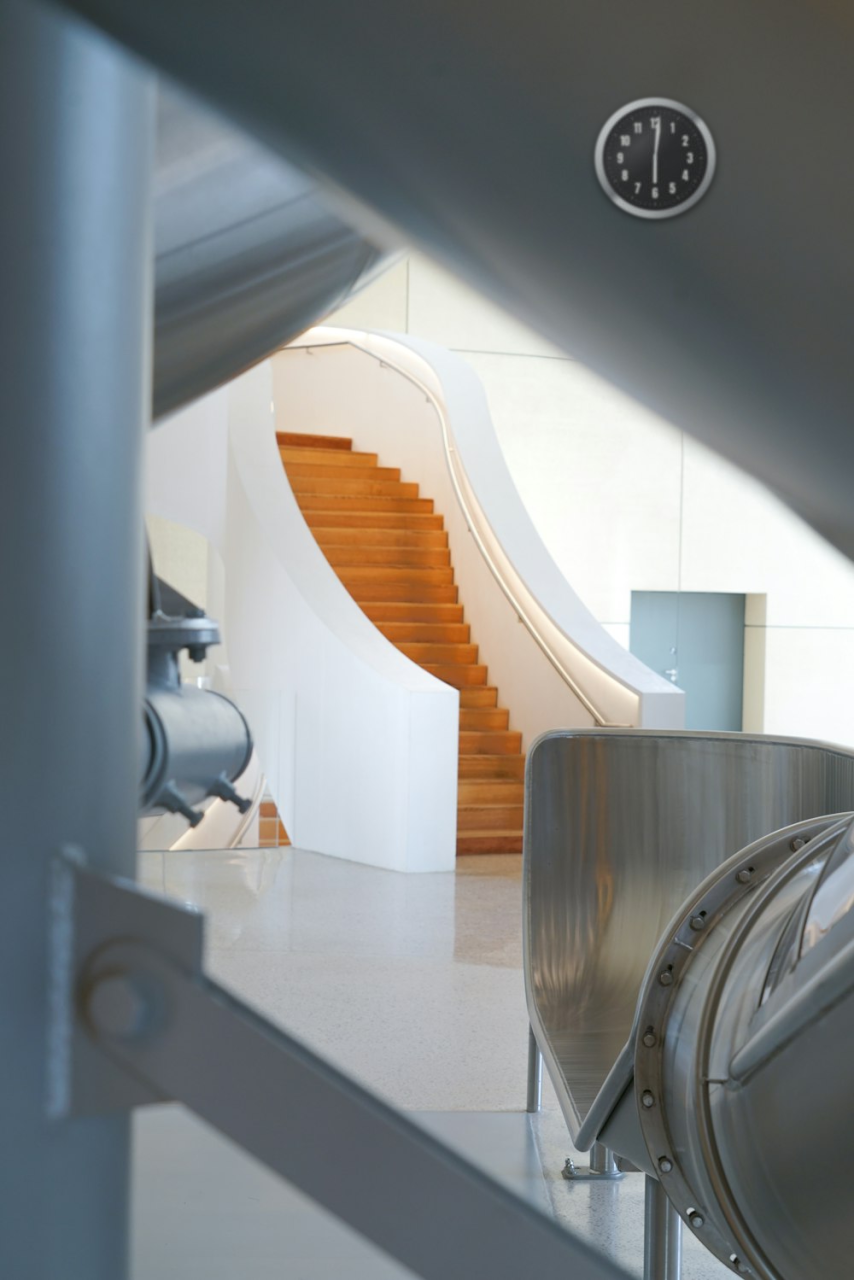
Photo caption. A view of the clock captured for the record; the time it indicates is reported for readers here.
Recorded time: 6:01
